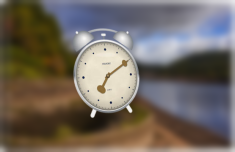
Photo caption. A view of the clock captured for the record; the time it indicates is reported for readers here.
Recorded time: 7:10
